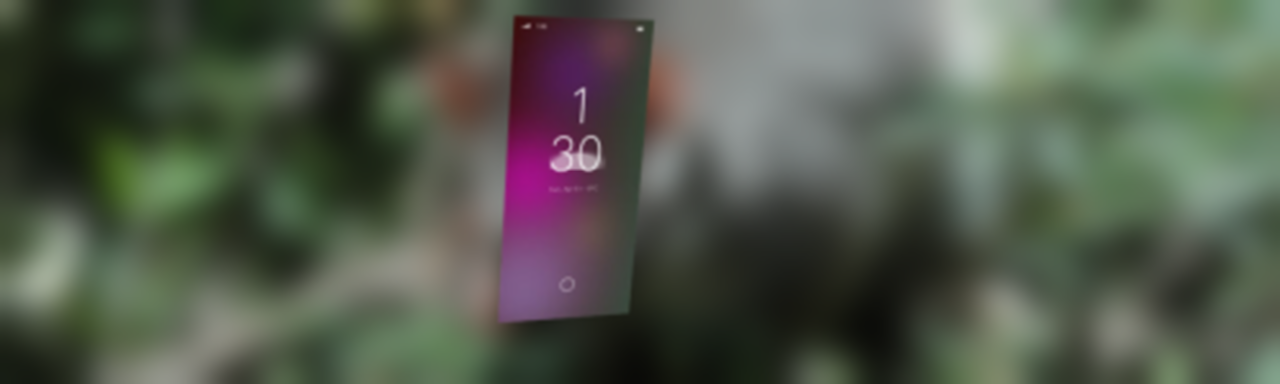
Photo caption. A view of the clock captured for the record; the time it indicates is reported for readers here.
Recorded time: 1:30
